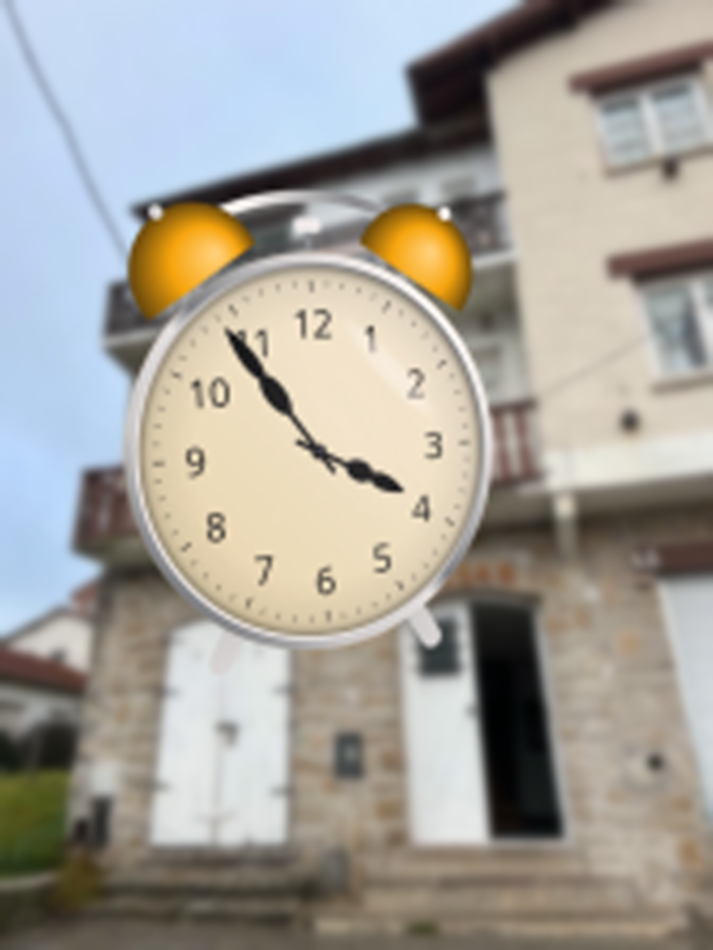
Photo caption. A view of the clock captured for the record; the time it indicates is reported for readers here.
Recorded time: 3:54
